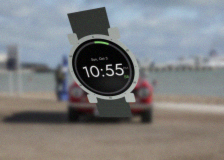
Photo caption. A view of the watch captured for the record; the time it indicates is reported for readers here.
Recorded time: 10:55
